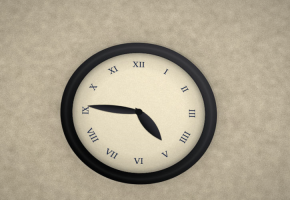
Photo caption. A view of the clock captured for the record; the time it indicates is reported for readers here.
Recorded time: 4:46
